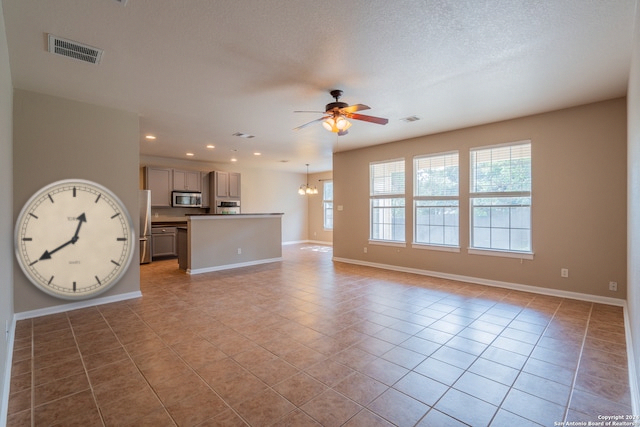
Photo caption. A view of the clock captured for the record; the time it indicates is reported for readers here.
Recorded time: 12:40
